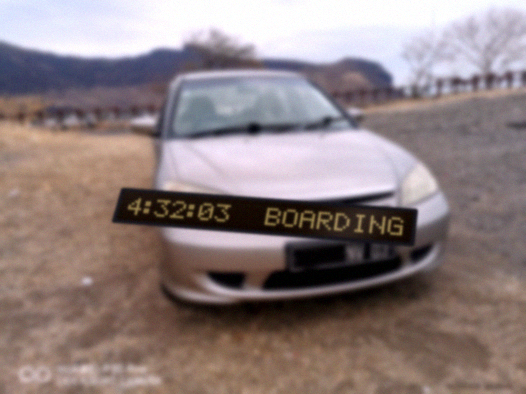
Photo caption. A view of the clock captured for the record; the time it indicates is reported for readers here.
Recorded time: 4:32:03
